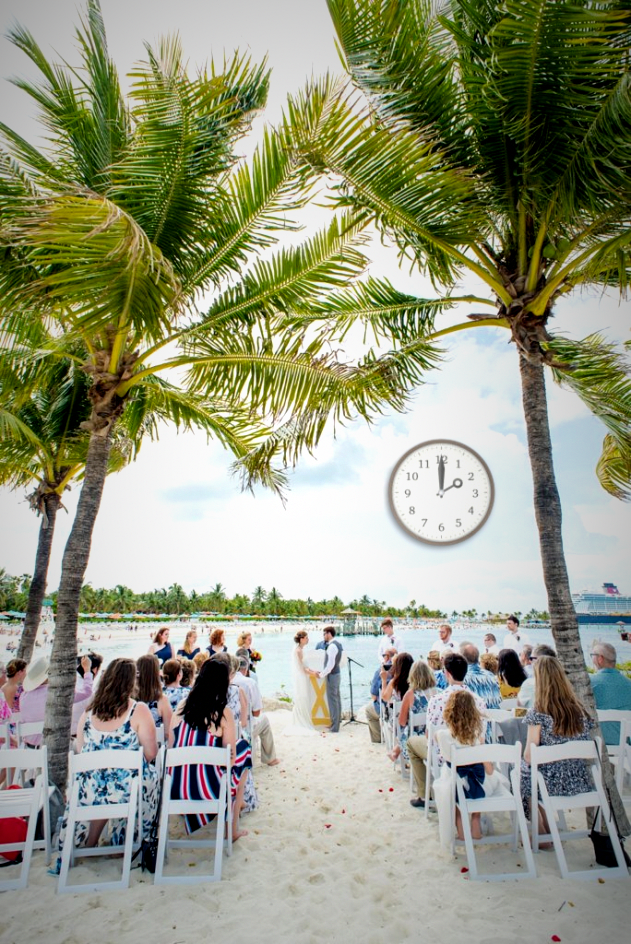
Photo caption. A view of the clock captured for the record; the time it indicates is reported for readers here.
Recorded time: 2:00
